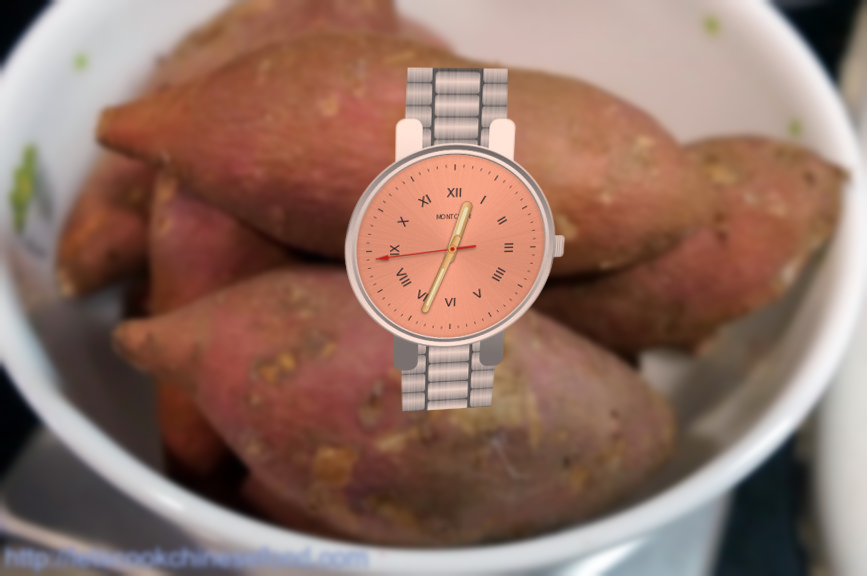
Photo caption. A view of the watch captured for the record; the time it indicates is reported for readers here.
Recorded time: 12:33:44
